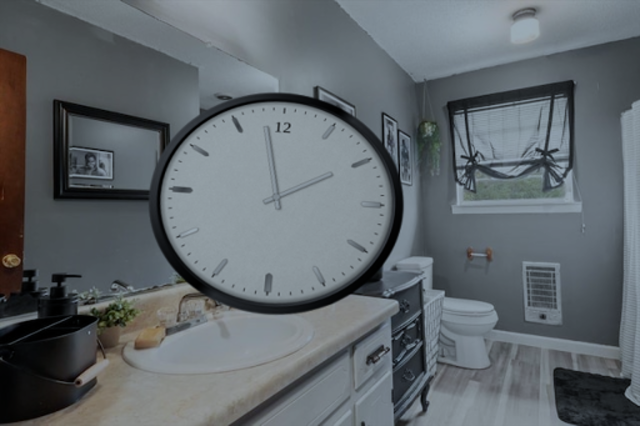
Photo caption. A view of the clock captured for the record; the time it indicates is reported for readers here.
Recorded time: 1:58
